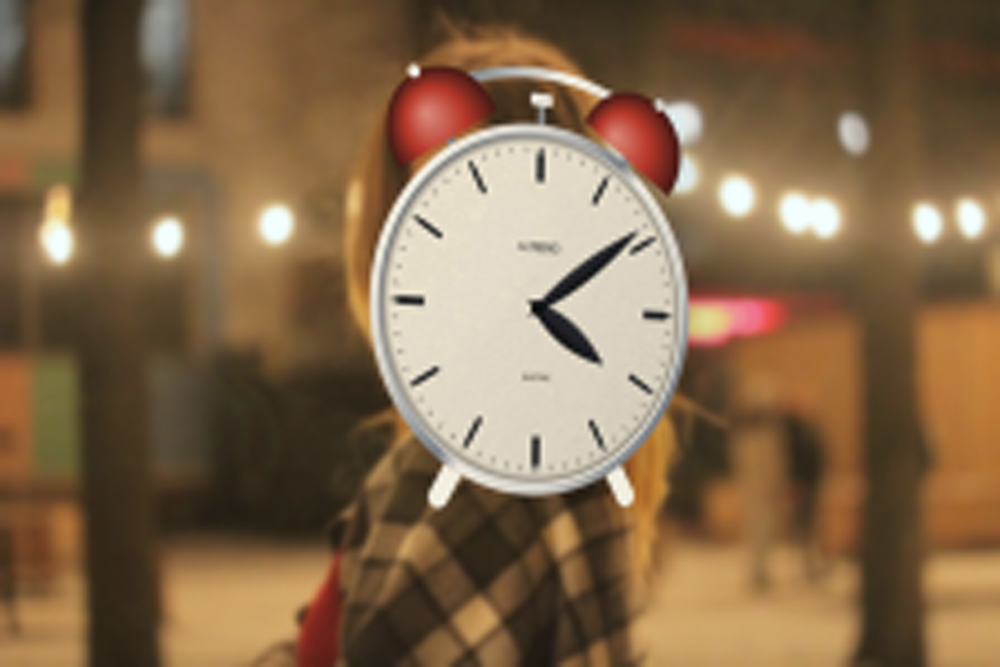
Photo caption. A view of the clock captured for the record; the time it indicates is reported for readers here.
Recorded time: 4:09
